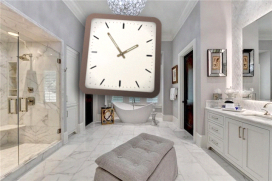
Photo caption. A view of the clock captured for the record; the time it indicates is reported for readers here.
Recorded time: 1:54
